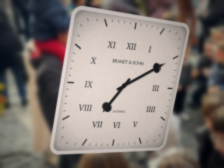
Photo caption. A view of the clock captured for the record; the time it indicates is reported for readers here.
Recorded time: 7:10
